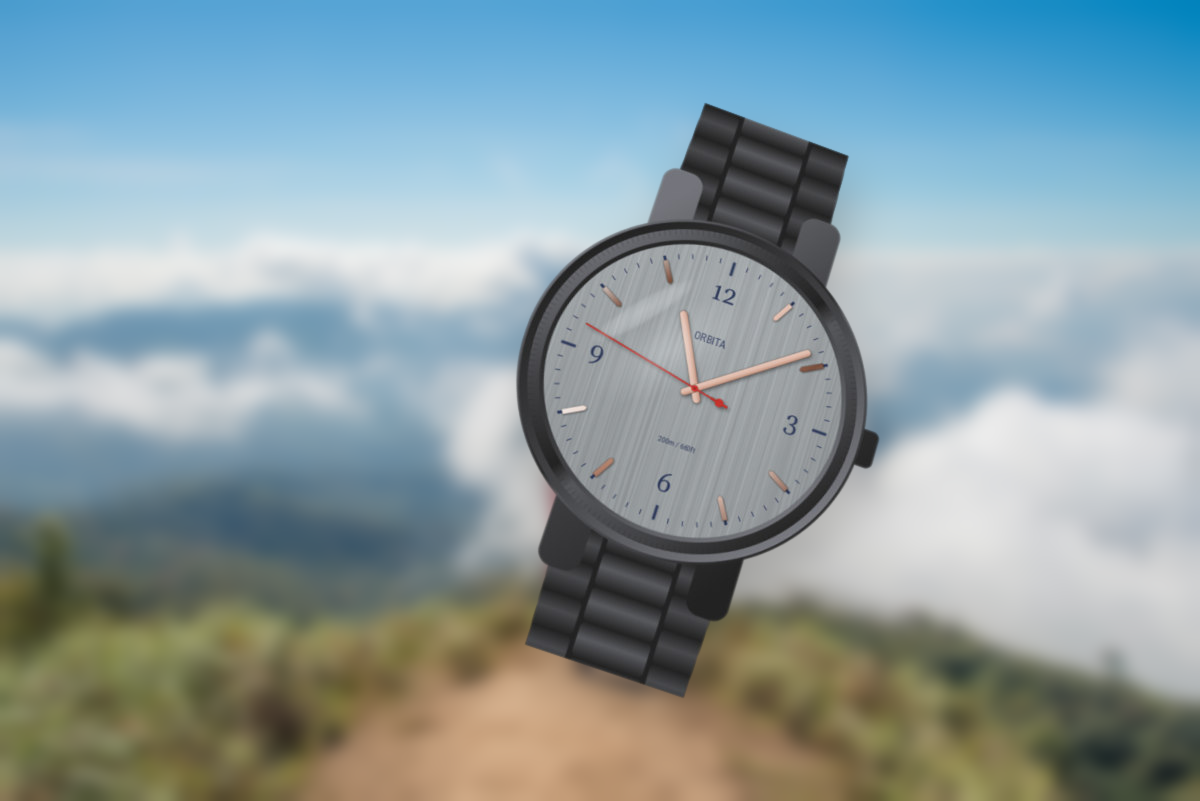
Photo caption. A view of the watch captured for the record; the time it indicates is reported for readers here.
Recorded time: 11:08:47
